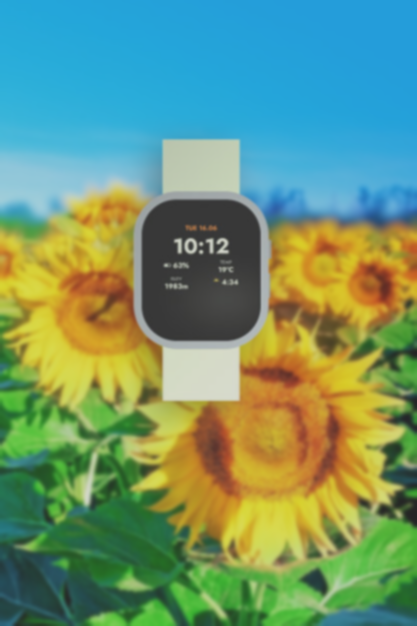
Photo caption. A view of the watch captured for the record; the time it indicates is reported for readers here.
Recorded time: 10:12
